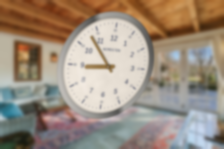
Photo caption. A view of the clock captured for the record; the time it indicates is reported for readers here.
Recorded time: 8:53
